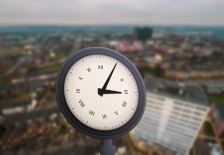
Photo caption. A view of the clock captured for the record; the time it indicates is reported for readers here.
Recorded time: 3:05
